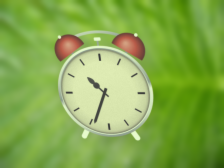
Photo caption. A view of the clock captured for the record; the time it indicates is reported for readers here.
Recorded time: 10:34
